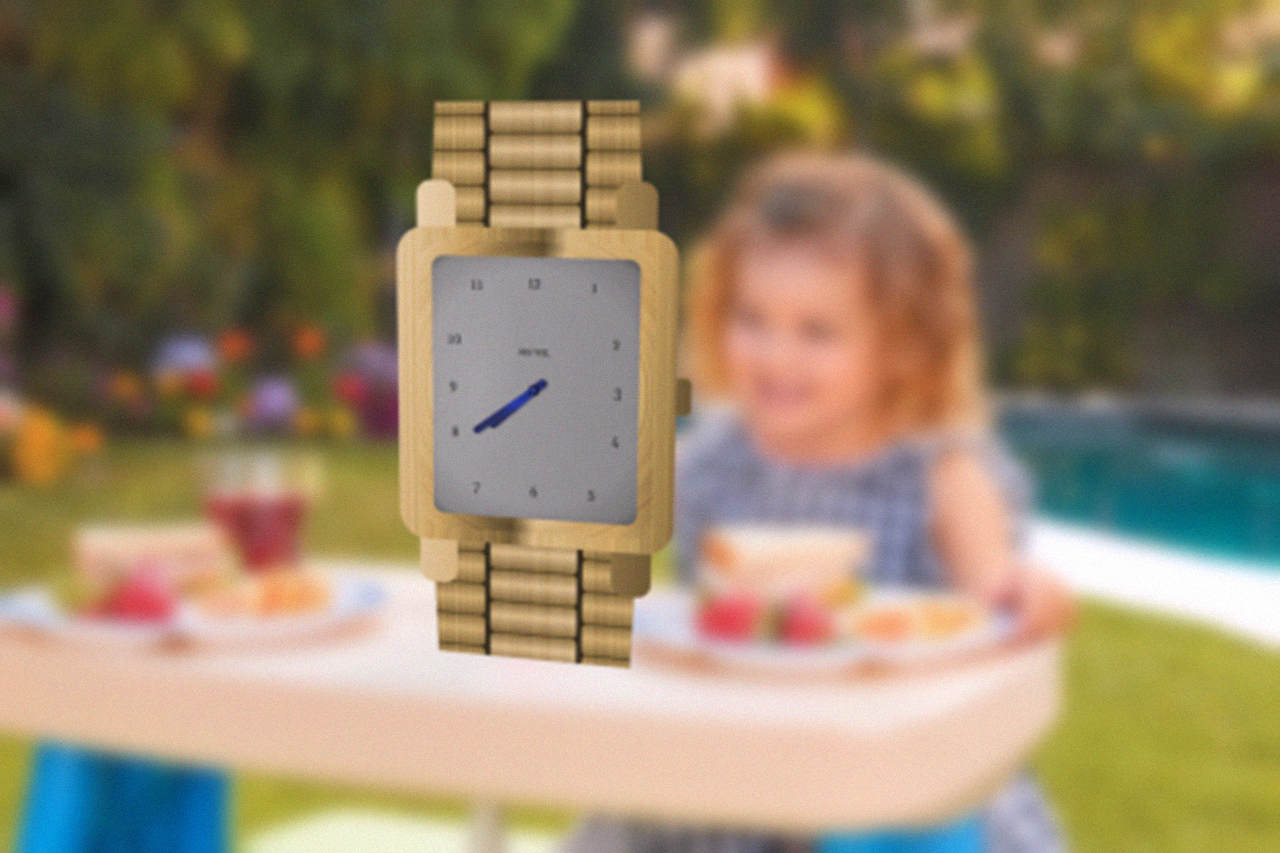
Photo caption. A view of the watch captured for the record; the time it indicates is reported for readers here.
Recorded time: 7:39
